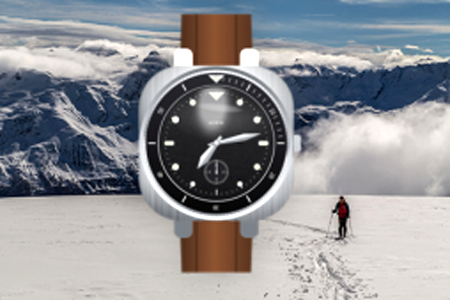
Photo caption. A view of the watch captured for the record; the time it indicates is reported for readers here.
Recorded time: 7:13
